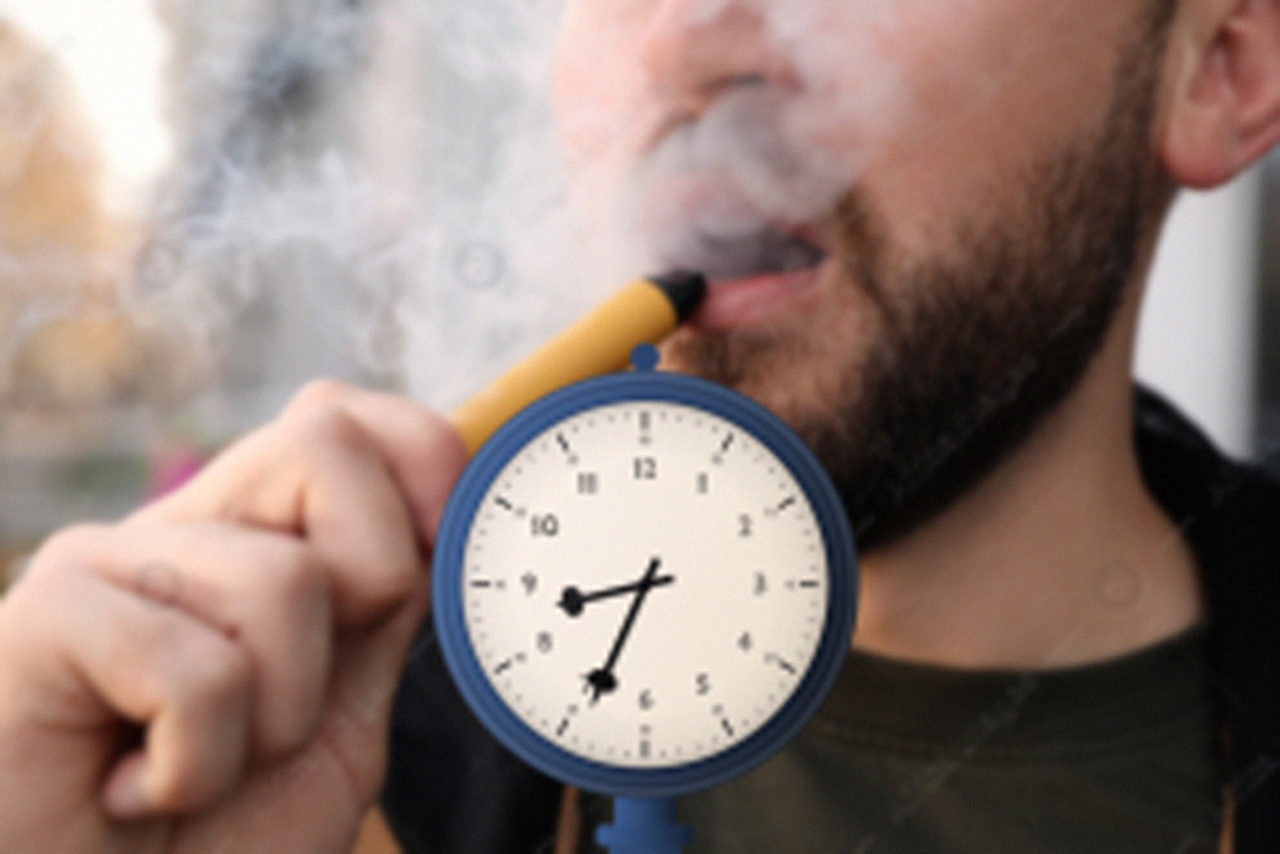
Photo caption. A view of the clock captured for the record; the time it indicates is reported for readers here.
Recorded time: 8:34
